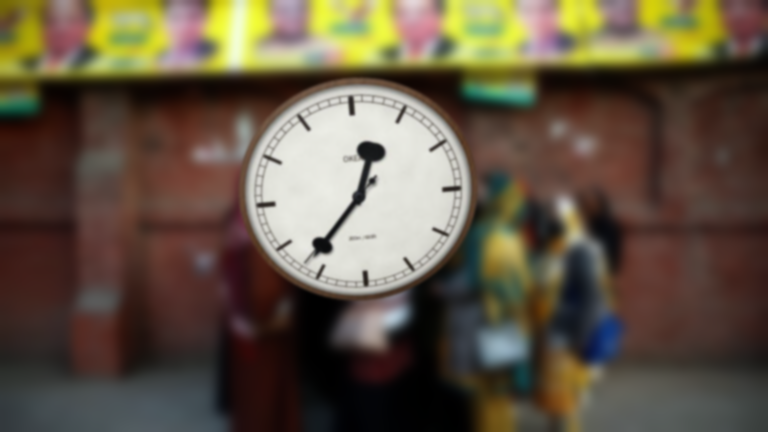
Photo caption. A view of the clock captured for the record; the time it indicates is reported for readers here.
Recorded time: 12:36:37
